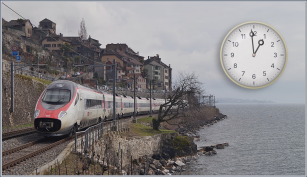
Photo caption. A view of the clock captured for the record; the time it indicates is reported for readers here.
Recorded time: 12:59
